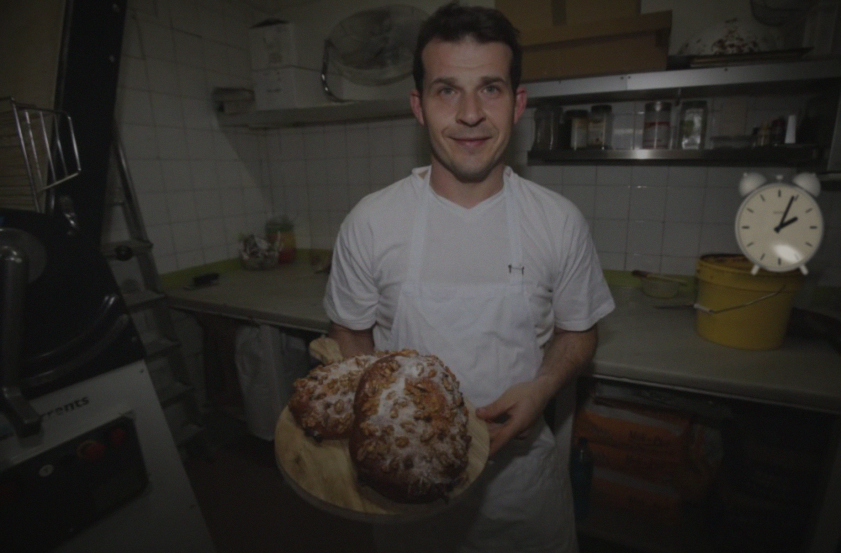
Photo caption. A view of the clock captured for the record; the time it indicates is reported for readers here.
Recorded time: 2:04
